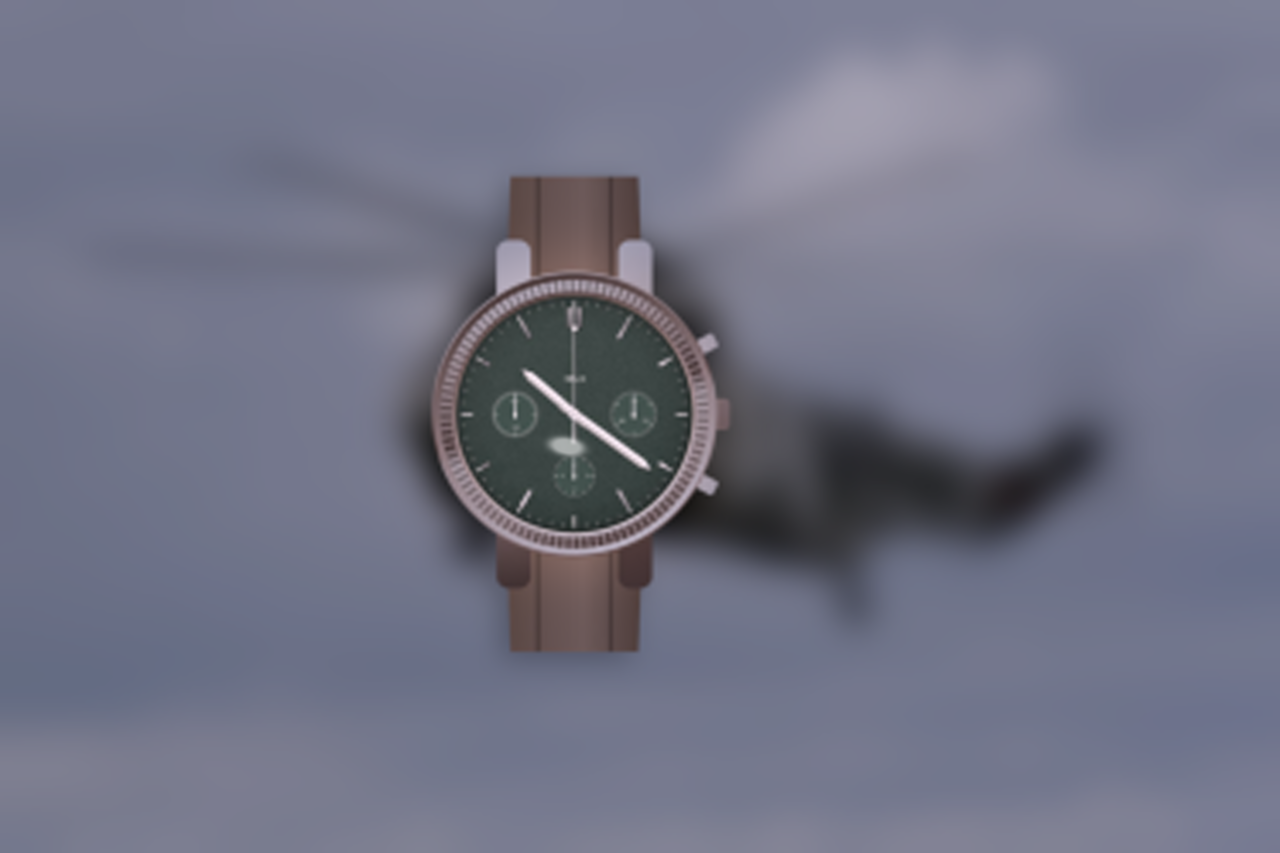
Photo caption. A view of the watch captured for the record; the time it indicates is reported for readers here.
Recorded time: 10:21
